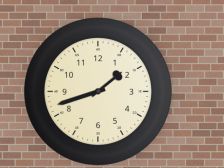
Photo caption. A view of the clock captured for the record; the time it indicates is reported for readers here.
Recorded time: 1:42
